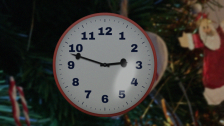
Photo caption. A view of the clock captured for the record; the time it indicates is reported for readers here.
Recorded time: 2:48
